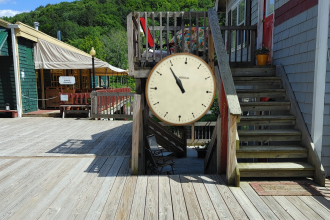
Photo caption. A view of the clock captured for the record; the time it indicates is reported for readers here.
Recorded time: 10:54
